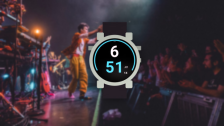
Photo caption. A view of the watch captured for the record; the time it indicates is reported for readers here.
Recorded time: 6:51
